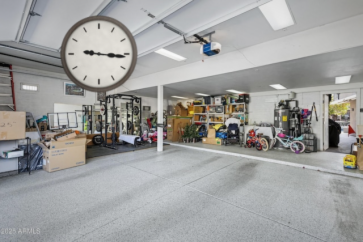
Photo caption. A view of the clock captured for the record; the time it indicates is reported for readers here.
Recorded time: 9:16
